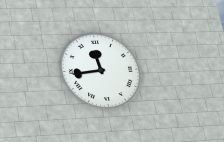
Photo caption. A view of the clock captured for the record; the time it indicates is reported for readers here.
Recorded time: 11:44
